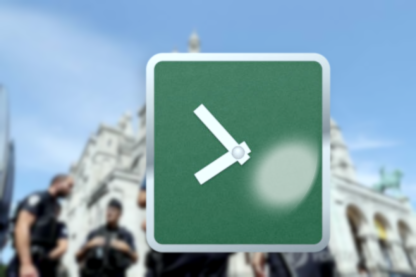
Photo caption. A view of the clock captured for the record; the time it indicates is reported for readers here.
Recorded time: 7:53
